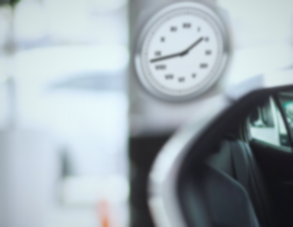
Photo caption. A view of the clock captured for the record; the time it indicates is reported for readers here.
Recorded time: 1:43
